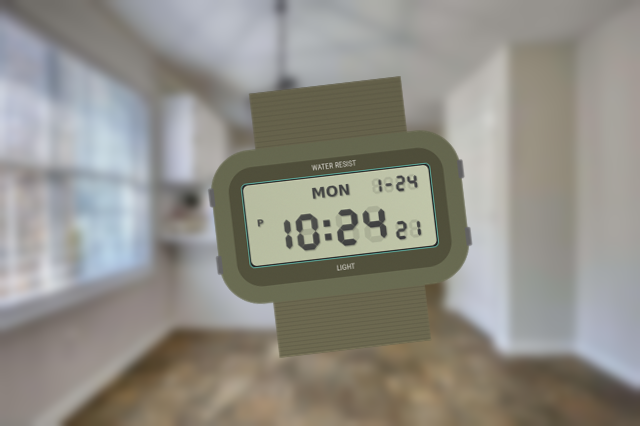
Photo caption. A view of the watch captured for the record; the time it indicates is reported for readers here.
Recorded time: 10:24:21
